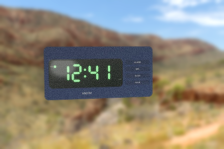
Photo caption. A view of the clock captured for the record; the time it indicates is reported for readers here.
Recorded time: 12:41
